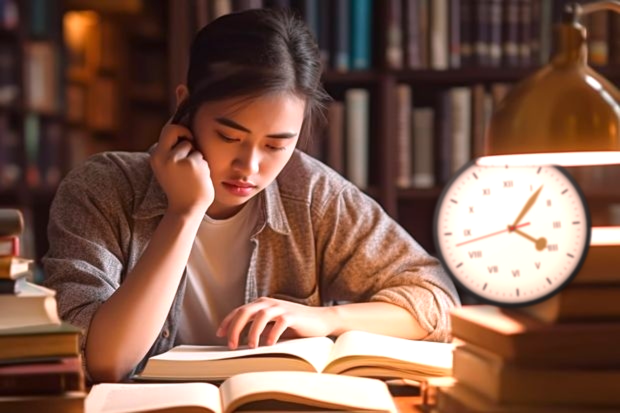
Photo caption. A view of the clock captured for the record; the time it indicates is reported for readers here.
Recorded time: 4:06:43
